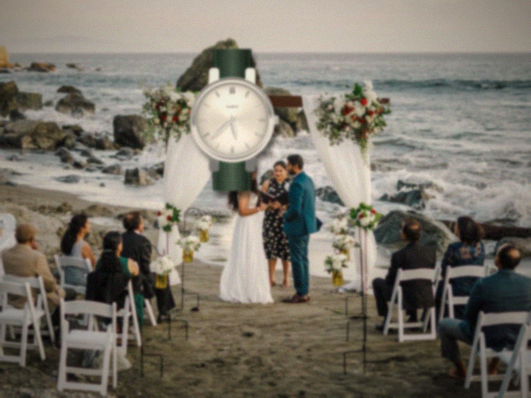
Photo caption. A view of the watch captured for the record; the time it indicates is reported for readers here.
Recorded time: 5:38
